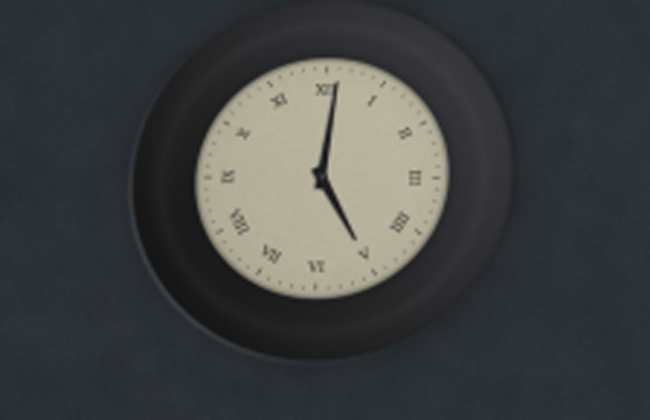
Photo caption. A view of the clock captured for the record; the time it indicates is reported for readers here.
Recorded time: 5:01
